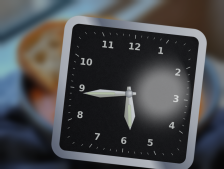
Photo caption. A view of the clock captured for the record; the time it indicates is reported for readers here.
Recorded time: 5:44
